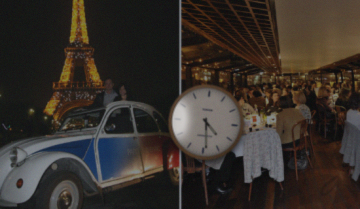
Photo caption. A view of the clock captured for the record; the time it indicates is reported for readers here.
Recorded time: 4:29
